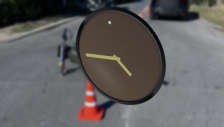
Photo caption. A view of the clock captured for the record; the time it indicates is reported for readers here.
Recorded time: 4:46
